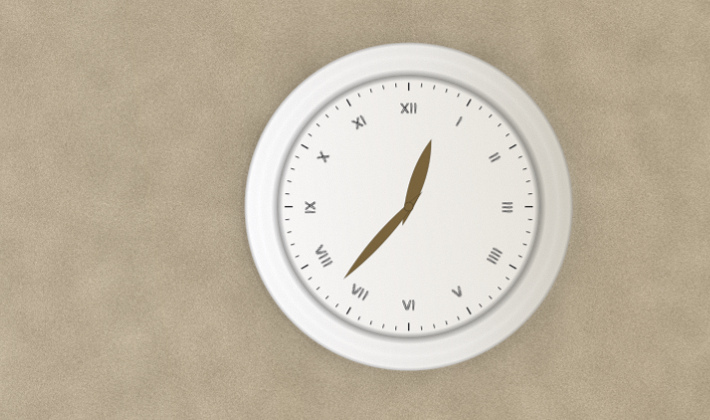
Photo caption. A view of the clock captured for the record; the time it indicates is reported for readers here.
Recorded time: 12:37
